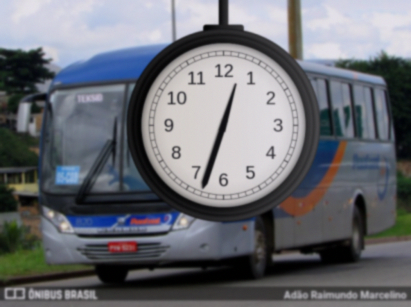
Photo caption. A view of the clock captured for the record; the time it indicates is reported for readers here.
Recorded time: 12:33
